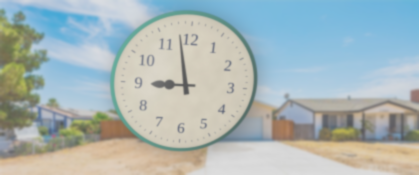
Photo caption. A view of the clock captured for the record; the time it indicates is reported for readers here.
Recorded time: 8:58
